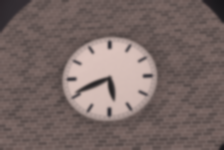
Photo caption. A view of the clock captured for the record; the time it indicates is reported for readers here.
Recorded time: 5:41
